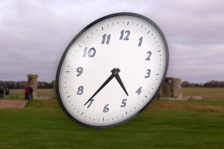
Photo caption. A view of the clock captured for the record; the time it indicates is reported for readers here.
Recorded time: 4:36
